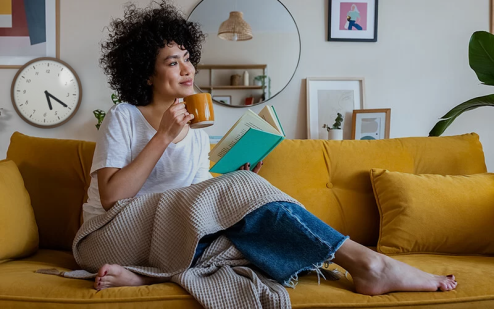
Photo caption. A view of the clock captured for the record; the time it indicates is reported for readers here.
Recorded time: 5:20
